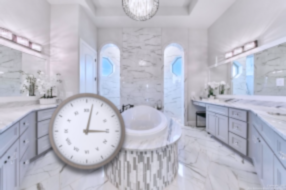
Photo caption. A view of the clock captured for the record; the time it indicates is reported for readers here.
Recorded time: 3:02
